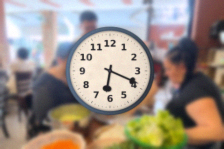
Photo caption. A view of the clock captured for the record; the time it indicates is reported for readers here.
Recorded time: 6:19
